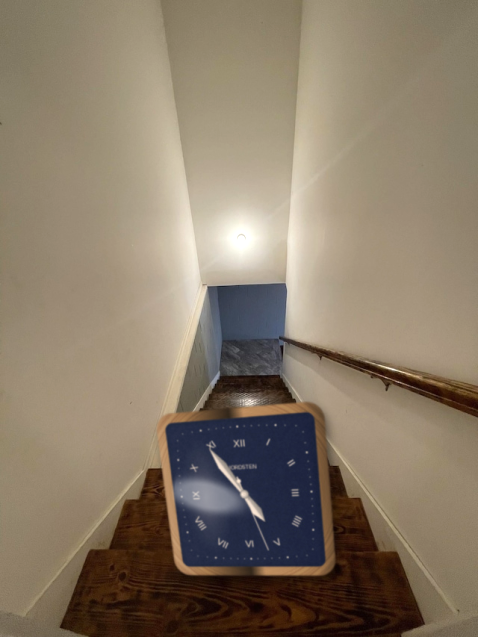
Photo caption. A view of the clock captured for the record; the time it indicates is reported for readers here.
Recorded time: 4:54:27
